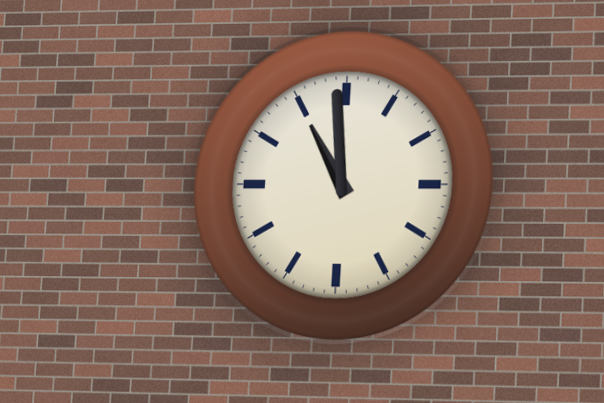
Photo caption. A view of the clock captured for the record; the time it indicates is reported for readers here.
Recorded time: 10:59
